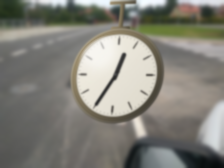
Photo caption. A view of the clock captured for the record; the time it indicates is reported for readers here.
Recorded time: 12:35
